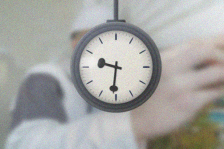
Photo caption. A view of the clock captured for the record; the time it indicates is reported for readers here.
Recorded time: 9:31
